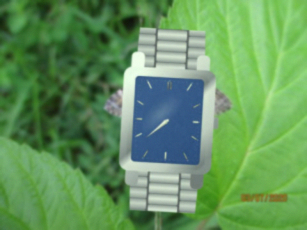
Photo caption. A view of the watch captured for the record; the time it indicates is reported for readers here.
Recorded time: 7:38
